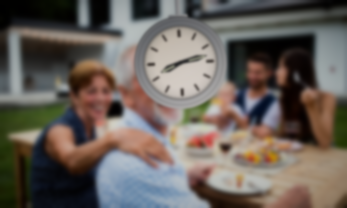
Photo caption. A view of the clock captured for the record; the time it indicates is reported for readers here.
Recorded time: 8:13
